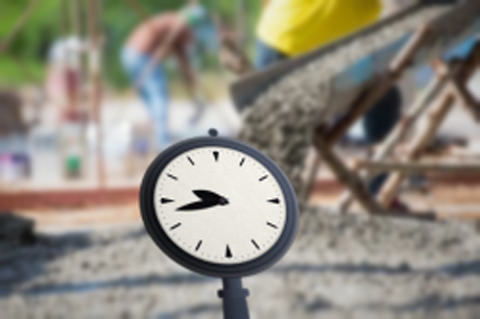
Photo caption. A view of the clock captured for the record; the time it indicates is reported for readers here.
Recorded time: 9:43
